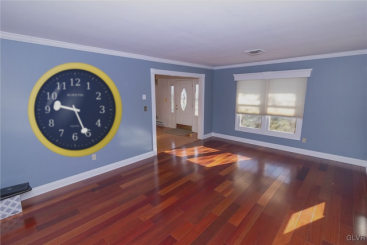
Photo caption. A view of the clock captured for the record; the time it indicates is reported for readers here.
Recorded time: 9:26
